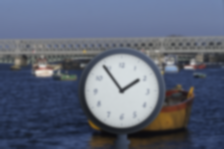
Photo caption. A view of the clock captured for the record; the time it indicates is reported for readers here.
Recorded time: 1:54
